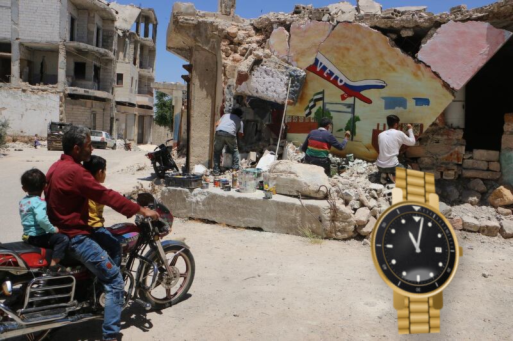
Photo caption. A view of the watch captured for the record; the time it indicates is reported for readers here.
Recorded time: 11:02
